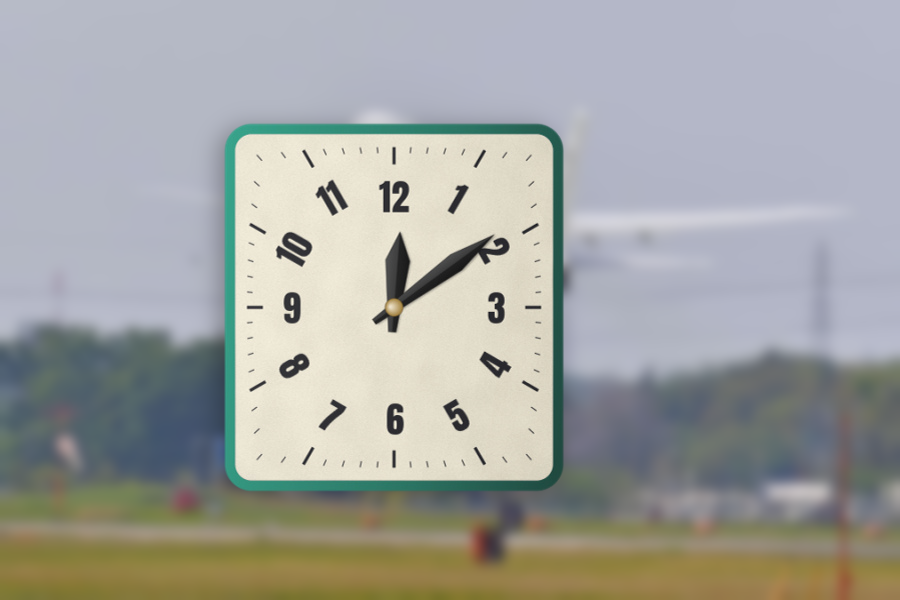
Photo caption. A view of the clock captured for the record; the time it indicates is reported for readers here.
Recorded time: 12:09
